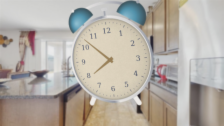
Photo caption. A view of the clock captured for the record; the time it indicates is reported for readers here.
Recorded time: 7:52
